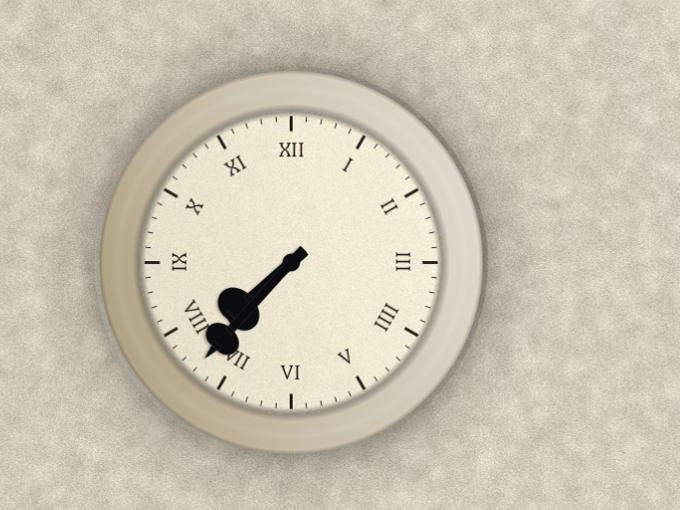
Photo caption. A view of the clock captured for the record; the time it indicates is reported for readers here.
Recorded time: 7:37
